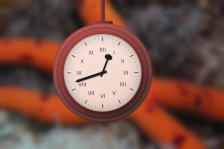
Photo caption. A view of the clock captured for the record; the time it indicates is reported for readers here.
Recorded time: 12:42
